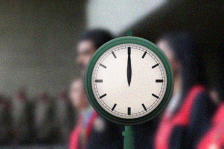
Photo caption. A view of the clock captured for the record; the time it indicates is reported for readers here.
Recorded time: 12:00
